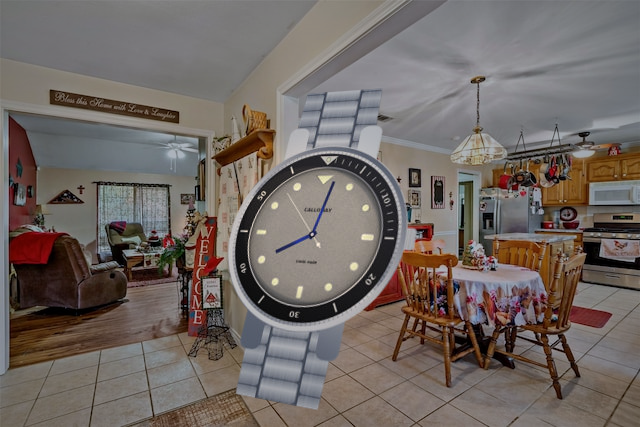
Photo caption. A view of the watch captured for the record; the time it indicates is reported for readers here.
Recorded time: 8:01:53
